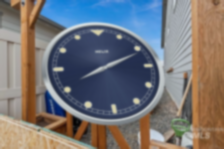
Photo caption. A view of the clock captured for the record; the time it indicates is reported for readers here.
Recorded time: 8:11
